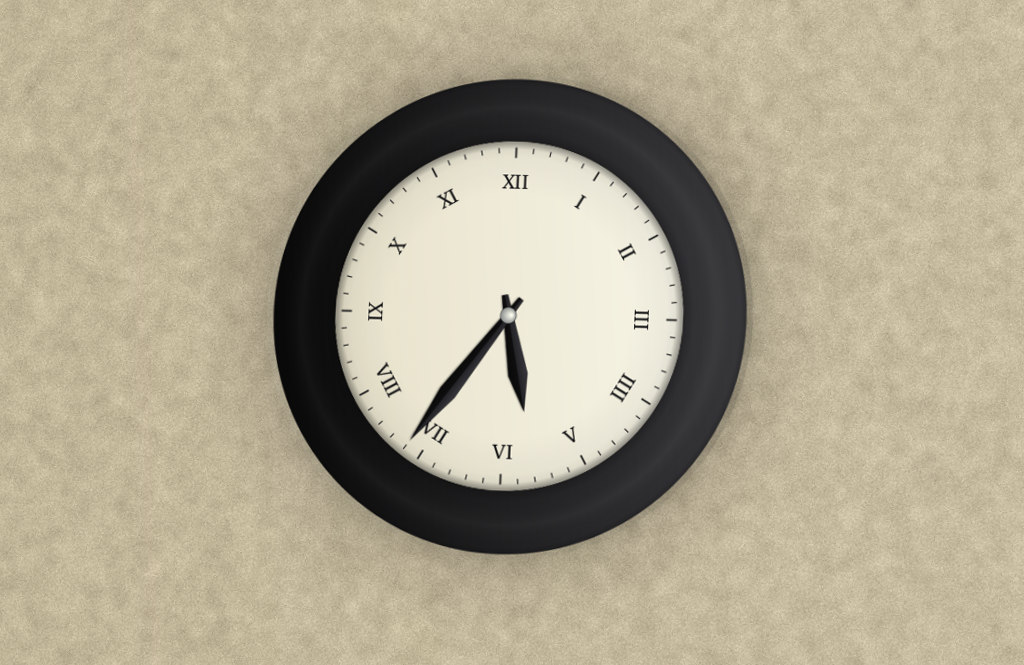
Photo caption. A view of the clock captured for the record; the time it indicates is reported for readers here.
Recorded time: 5:36
